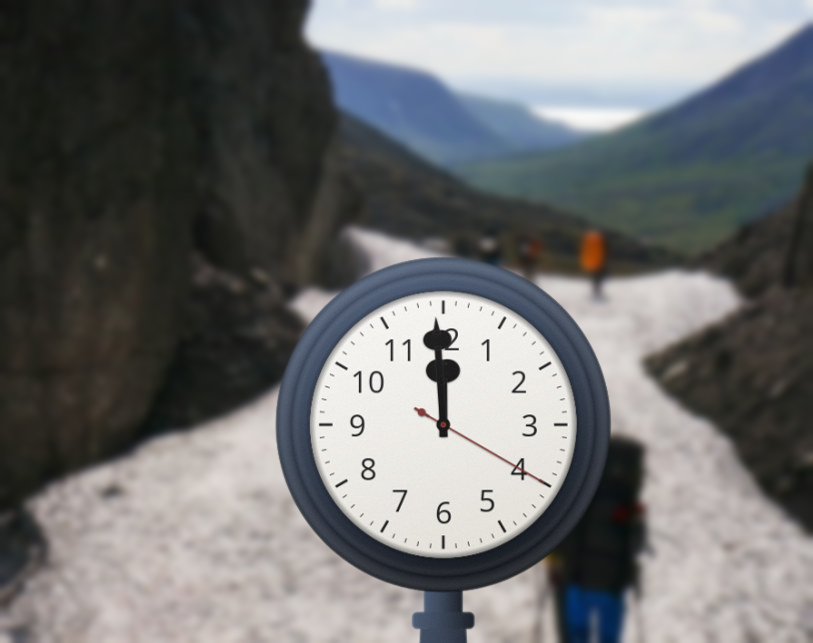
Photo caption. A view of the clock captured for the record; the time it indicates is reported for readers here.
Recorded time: 11:59:20
